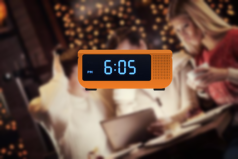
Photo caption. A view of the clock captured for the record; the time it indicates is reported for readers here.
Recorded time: 6:05
